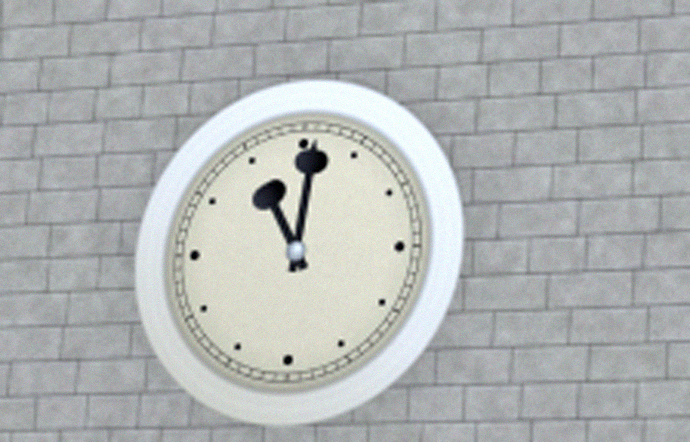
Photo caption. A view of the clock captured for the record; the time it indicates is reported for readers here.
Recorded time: 11:01
